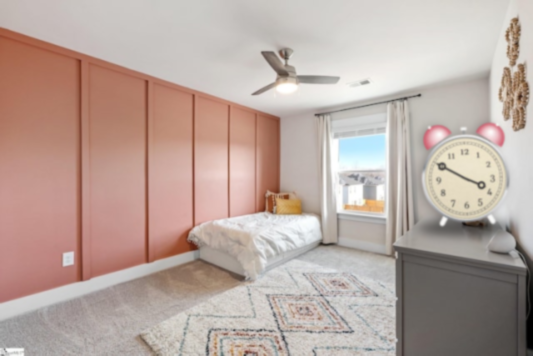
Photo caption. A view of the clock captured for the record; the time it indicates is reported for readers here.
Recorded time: 3:50
